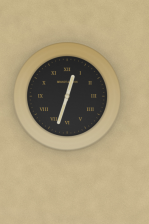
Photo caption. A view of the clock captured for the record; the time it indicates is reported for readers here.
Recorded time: 12:33
